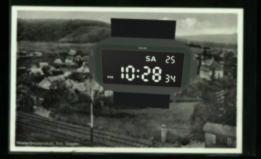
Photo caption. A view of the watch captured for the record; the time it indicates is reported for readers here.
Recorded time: 10:28
